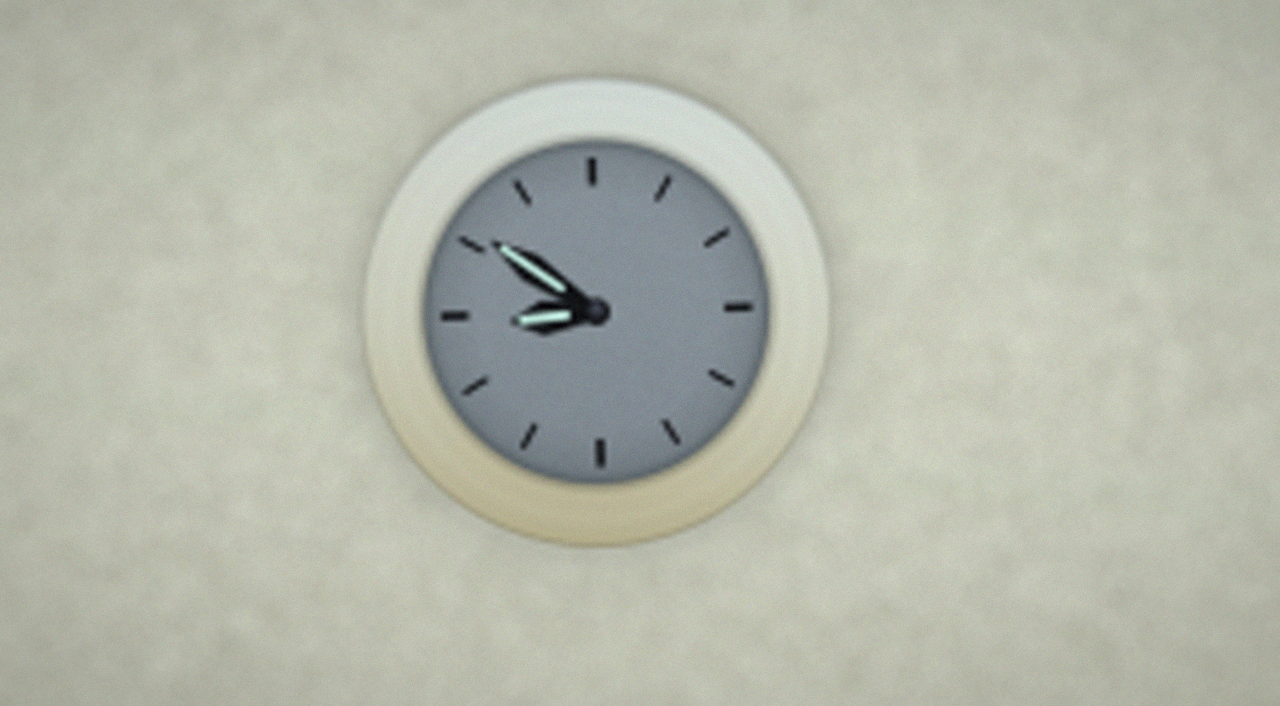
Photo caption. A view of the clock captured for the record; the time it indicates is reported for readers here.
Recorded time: 8:51
